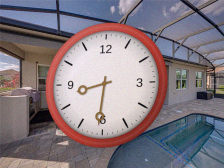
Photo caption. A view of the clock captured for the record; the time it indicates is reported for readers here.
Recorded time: 8:31
